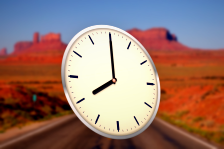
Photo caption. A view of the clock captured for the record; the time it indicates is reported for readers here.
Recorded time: 8:00
